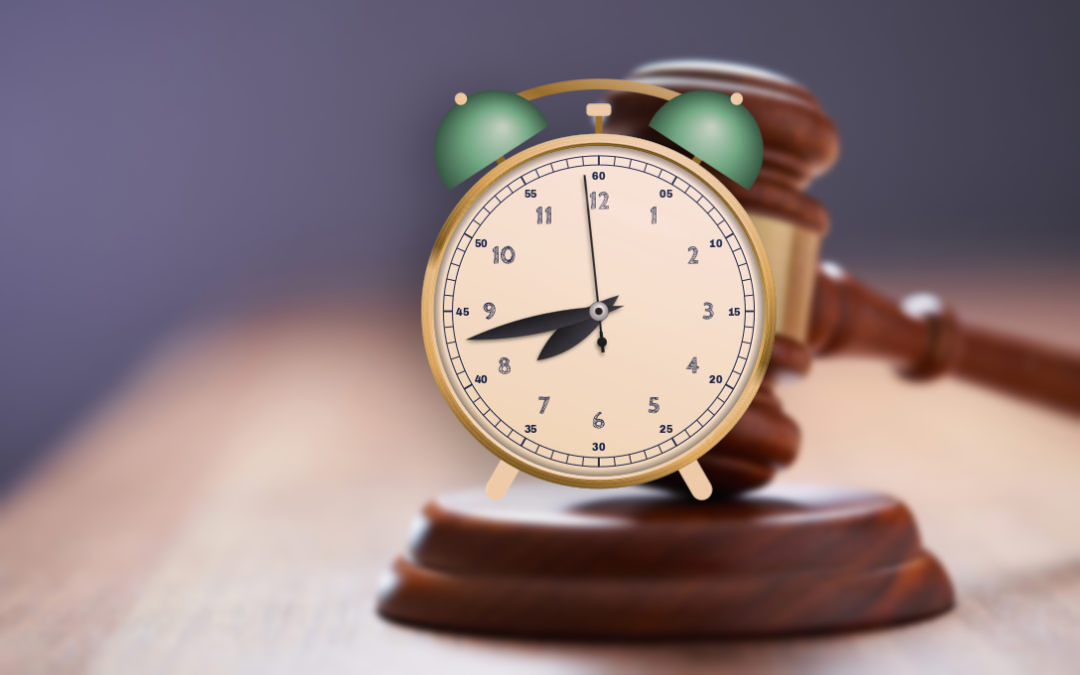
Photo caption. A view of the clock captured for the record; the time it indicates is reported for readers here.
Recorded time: 7:42:59
